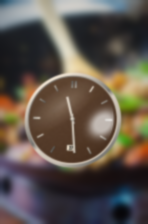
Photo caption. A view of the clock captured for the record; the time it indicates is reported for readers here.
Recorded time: 11:29
